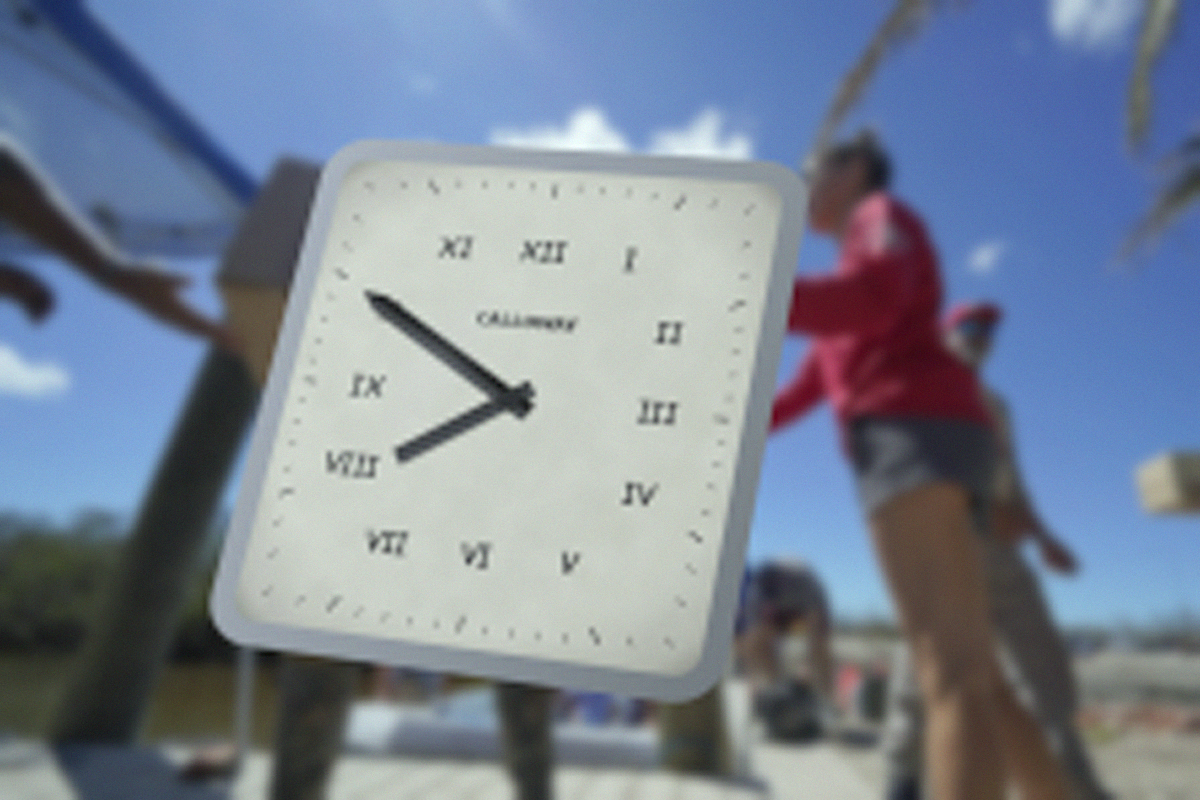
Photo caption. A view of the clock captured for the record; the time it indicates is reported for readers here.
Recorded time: 7:50
